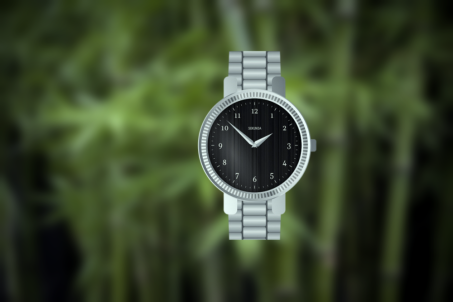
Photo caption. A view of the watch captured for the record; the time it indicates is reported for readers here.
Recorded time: 1:52
